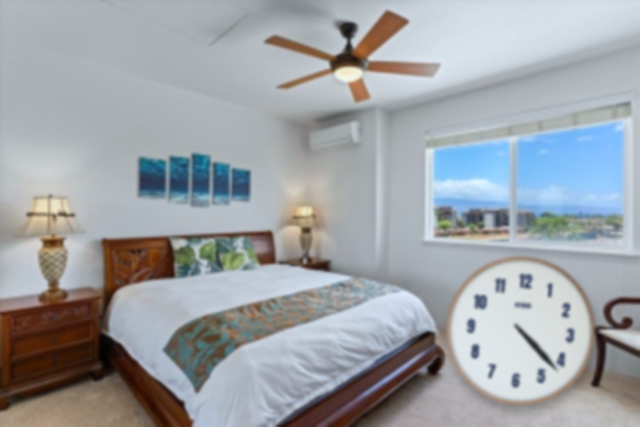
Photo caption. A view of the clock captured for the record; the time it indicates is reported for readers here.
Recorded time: 4:22
